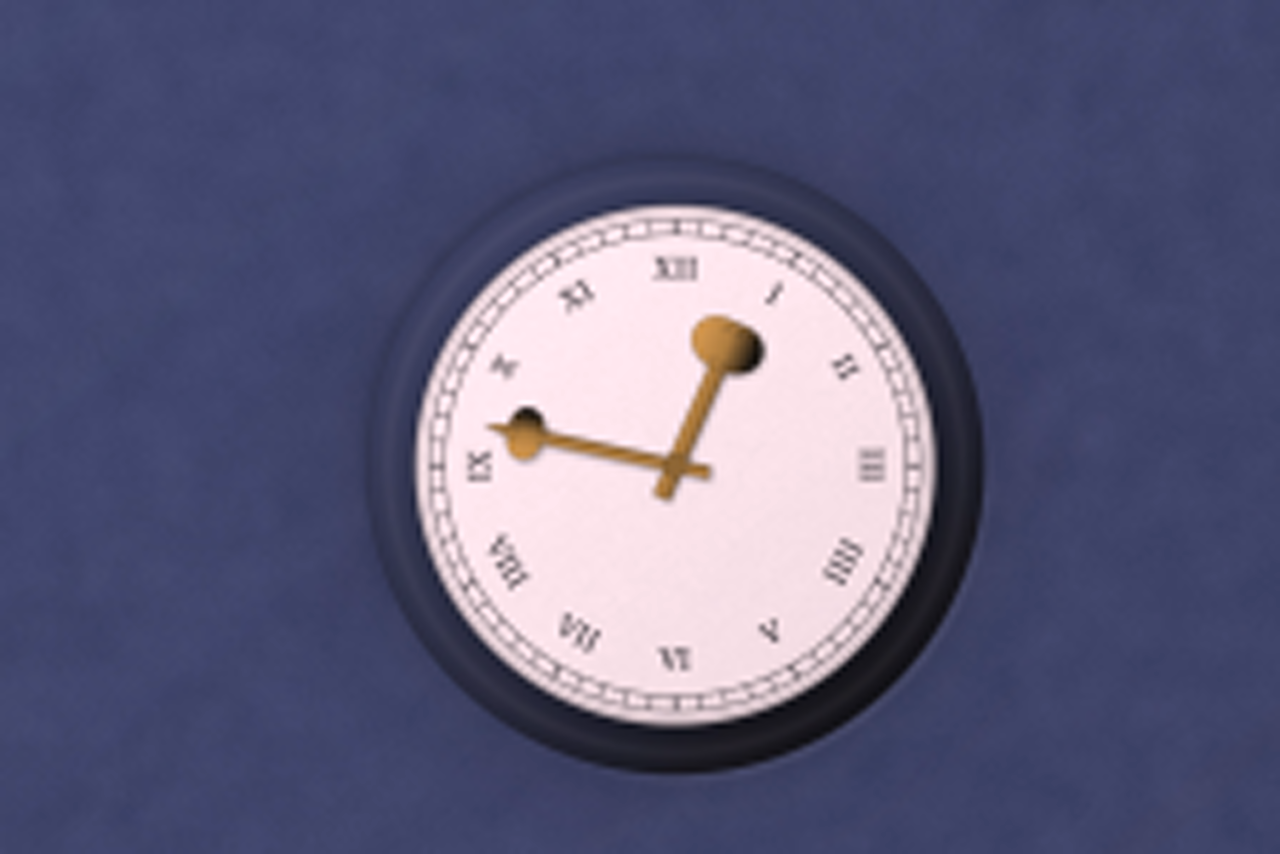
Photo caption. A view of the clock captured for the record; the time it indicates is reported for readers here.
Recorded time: 12:47
